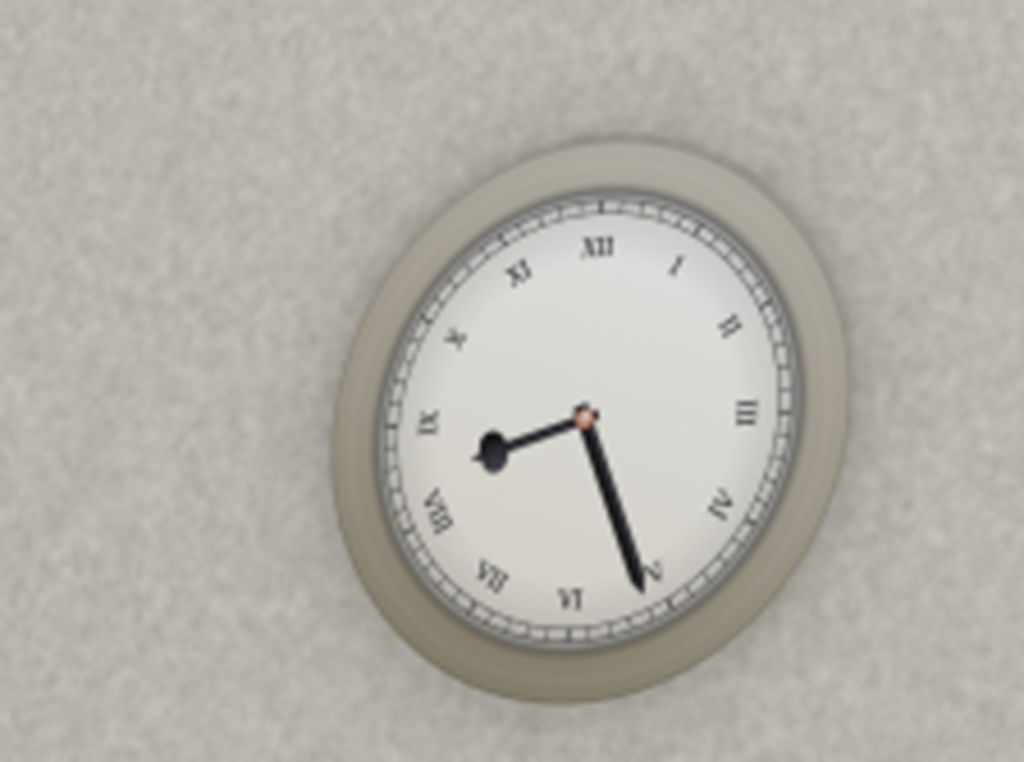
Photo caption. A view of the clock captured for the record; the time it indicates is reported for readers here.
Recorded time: 8:26
